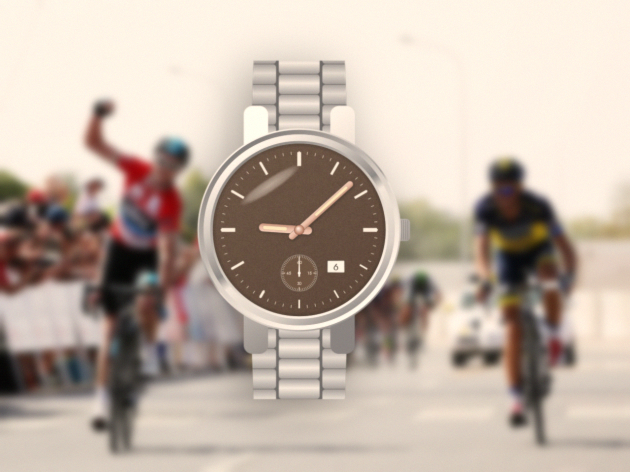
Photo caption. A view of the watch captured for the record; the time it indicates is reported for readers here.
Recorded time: 9:08
